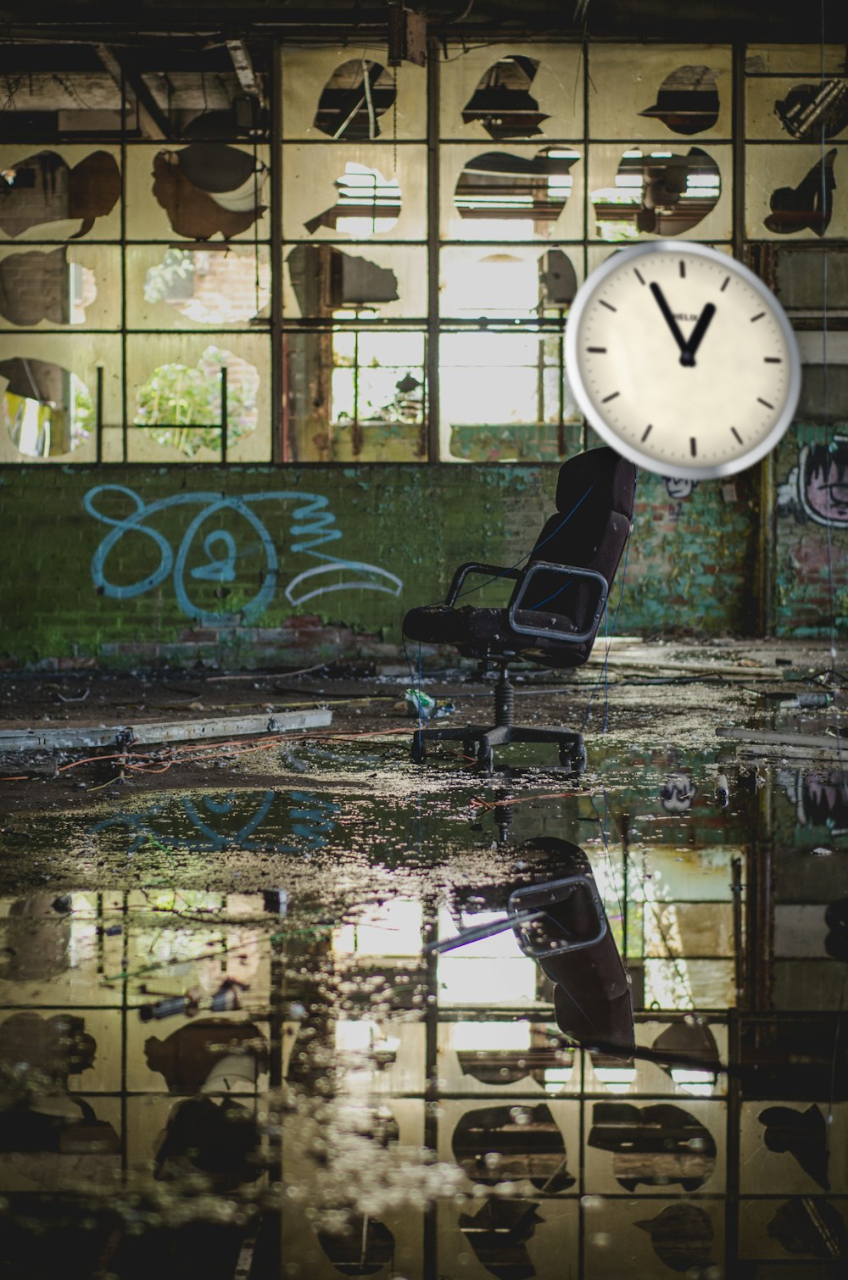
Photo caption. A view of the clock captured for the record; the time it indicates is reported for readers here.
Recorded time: 12:56
